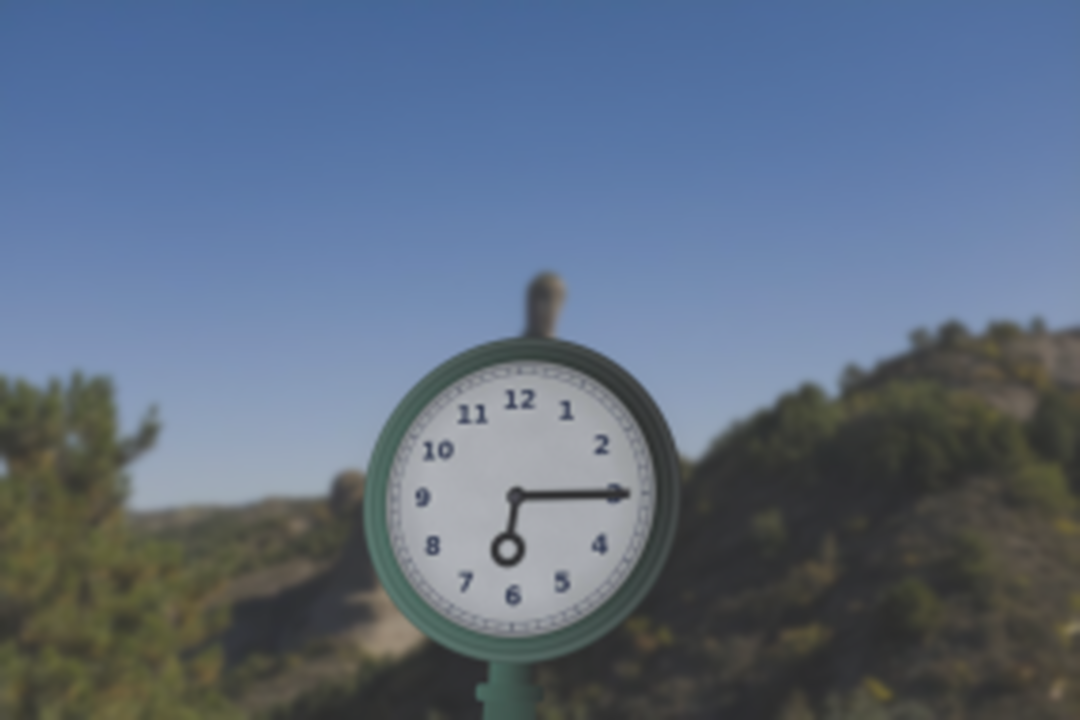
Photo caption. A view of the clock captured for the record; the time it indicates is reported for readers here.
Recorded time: 6:15
